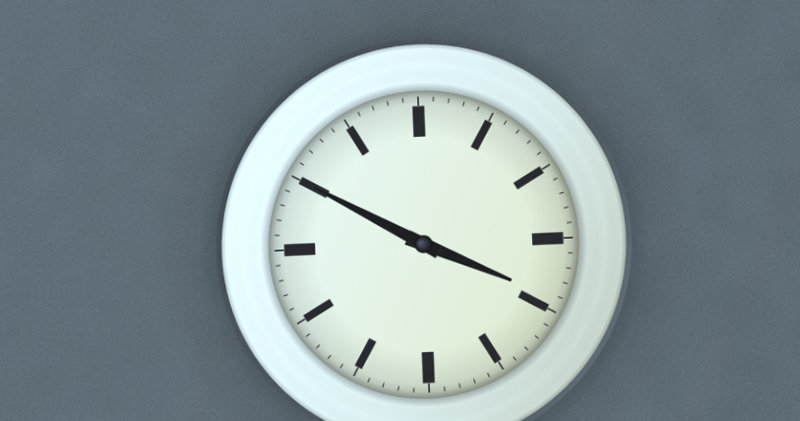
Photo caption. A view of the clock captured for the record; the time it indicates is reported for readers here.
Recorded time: 3:50
